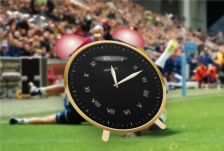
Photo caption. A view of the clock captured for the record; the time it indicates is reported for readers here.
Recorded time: 12:12
